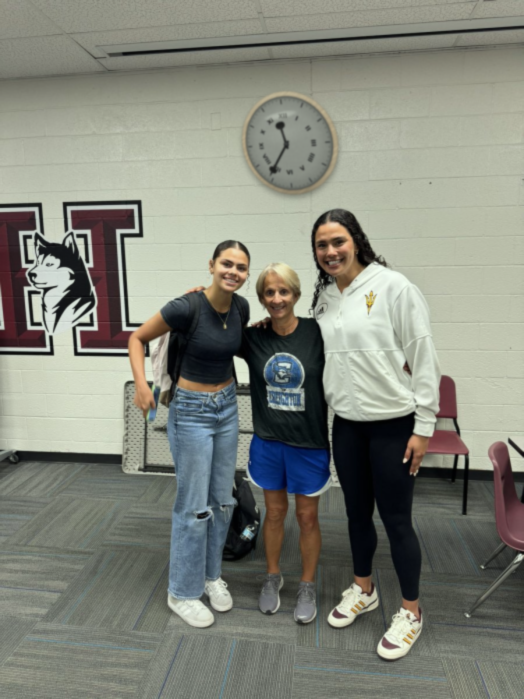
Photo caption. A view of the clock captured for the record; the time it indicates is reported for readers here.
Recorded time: 11:36
